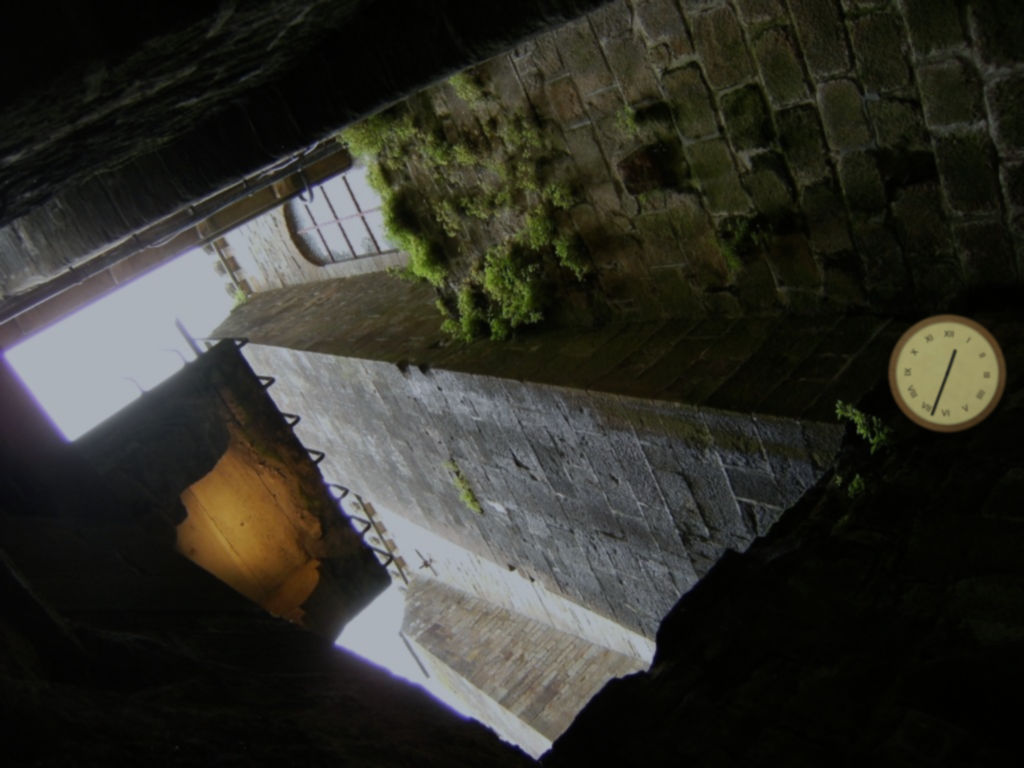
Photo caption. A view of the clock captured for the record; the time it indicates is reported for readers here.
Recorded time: 12:33
